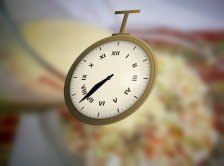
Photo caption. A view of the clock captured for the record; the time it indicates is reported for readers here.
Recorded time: 7:37
